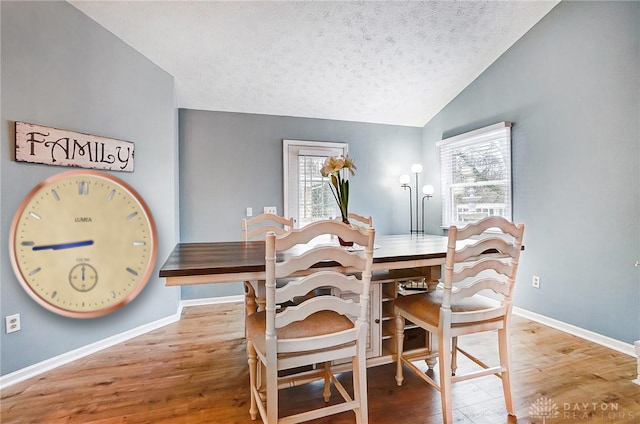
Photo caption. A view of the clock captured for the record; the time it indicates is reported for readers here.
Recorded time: 8:44
